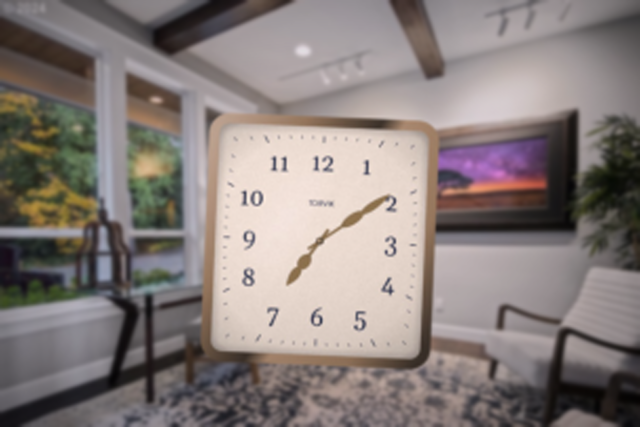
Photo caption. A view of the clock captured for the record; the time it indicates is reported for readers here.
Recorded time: 7:09
